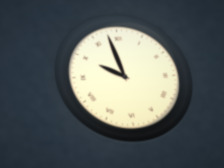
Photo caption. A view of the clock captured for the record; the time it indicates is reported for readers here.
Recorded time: 9:58
